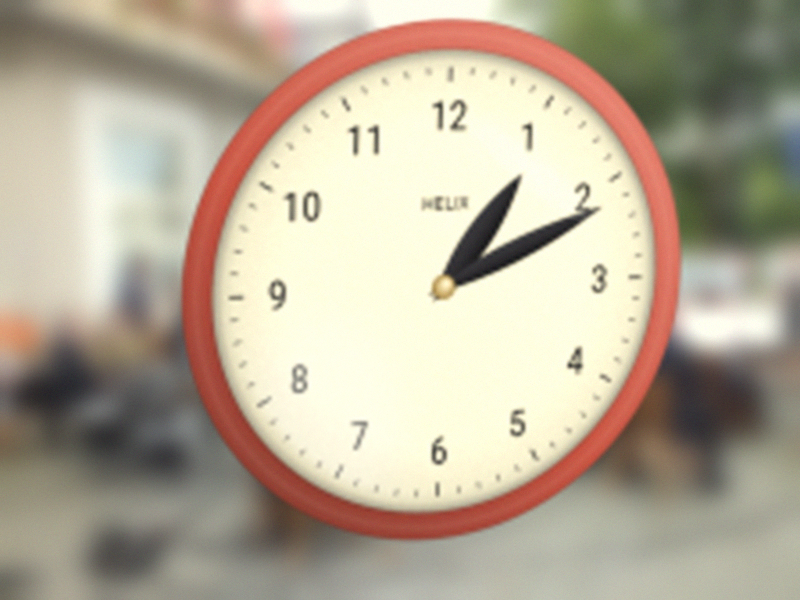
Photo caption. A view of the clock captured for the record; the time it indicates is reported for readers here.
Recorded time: 1:11
